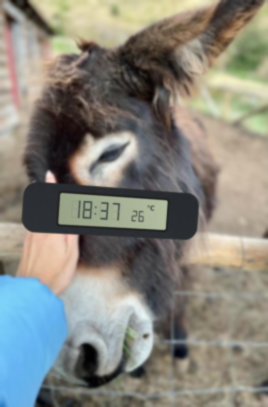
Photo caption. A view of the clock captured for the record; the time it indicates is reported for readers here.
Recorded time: 18:37
